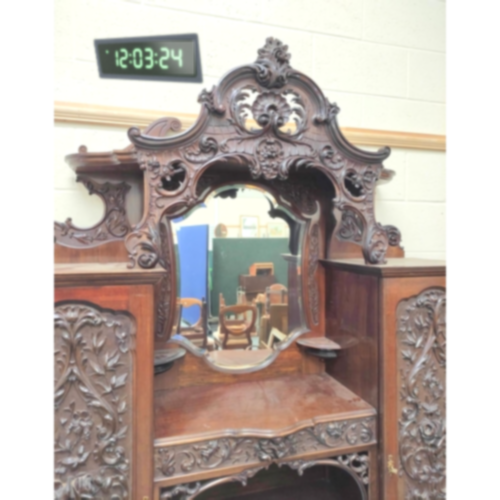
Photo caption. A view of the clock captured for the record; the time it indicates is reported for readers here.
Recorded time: 12:03:24
